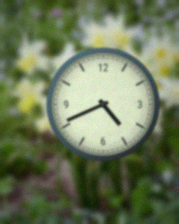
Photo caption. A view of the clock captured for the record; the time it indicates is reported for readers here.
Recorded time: 4:41
